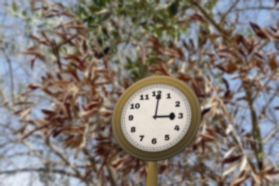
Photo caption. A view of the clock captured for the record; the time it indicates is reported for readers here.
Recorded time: 3:01
